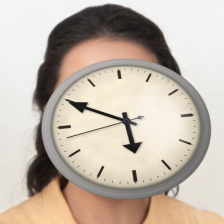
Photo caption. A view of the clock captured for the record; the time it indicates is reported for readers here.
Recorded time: 5:49:43
